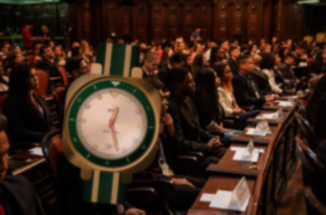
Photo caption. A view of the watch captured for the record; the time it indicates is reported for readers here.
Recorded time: 12:27
